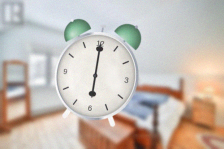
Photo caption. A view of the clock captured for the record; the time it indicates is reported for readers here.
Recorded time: 6:00
